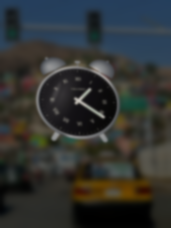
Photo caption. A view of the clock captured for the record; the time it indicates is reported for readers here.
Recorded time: 1:21
